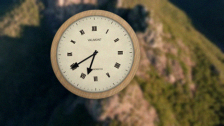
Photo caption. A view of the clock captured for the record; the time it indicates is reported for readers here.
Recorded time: 6:40
